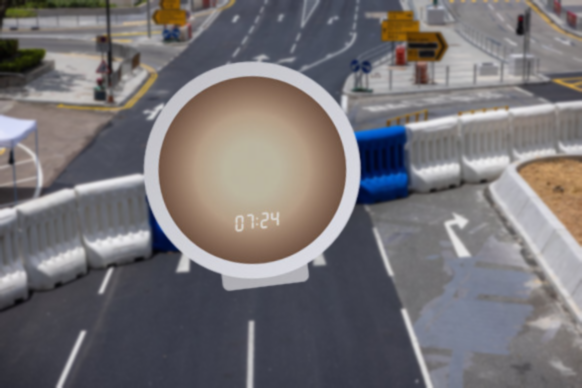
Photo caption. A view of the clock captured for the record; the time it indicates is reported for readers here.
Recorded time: 7:24
